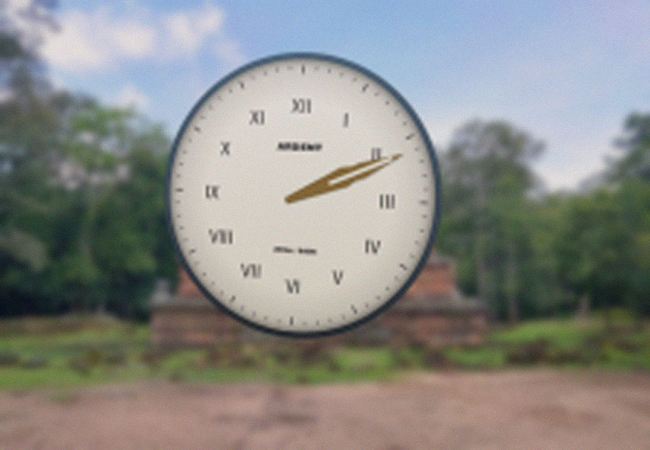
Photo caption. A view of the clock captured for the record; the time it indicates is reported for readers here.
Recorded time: 2:11
